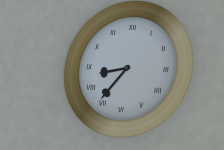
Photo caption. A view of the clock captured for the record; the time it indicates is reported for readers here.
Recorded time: 8:36
